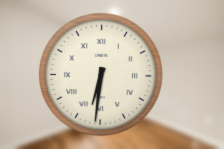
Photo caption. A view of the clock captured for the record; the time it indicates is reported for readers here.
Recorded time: 6:31
